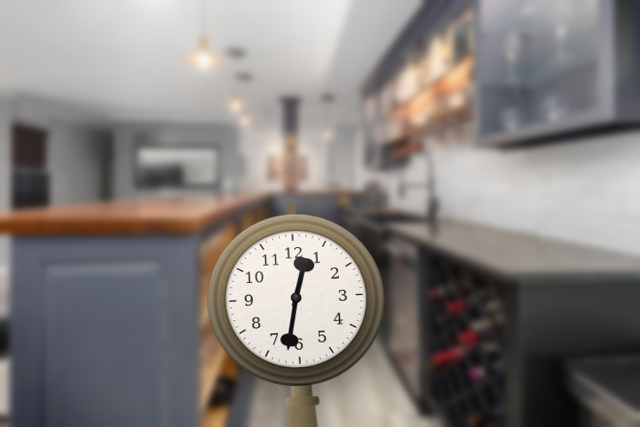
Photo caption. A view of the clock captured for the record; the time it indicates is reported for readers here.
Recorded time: 12:32
